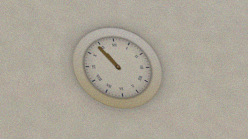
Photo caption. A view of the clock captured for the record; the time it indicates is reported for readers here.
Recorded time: 10:54
